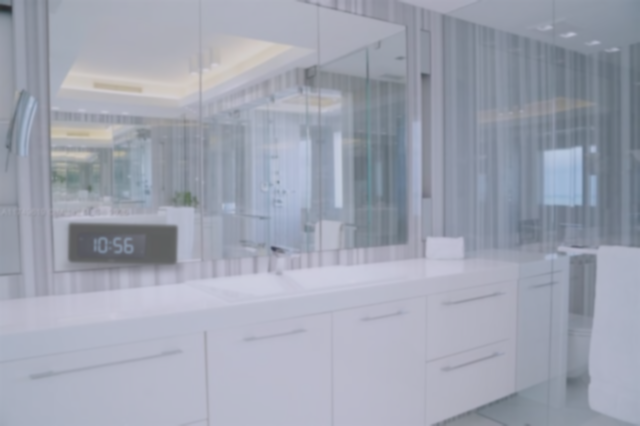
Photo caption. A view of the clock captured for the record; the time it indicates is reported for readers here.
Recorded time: 10:56
